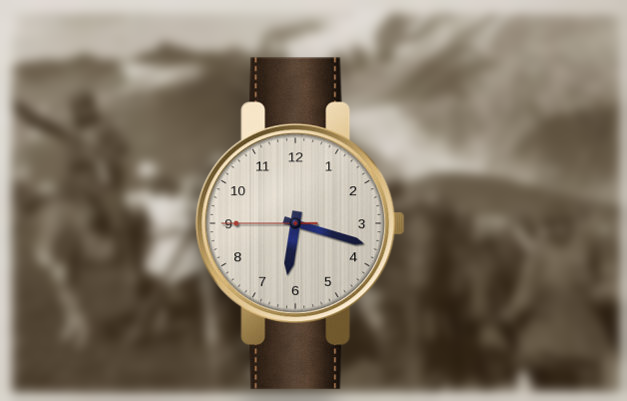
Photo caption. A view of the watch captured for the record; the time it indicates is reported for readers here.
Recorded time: 6:17:45
